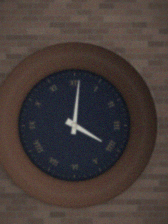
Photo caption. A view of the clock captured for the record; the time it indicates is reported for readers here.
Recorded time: 4:01
